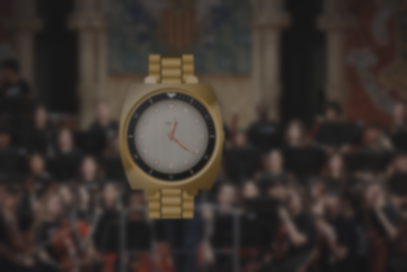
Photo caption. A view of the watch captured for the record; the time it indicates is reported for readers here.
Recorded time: 12:21
